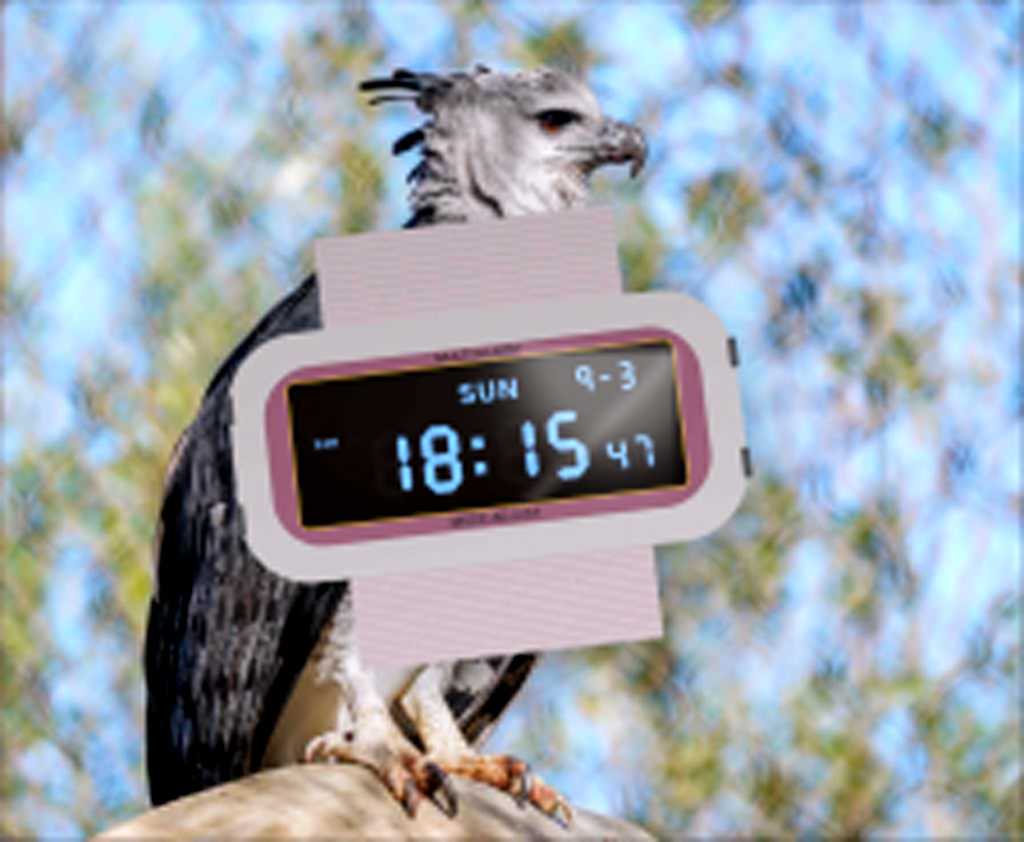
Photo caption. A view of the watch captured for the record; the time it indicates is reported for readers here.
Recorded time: 18:15:47
